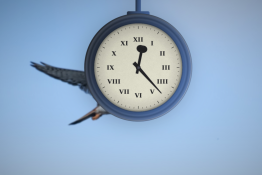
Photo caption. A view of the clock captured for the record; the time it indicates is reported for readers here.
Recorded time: 12:23
